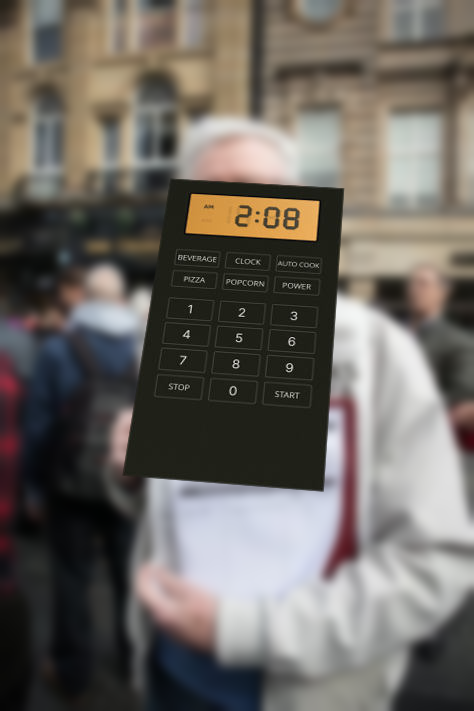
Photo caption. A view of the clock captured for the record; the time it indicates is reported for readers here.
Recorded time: 2:08
